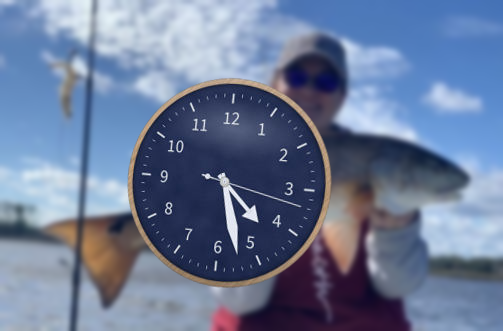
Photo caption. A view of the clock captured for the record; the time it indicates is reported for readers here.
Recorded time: 4:27:17
